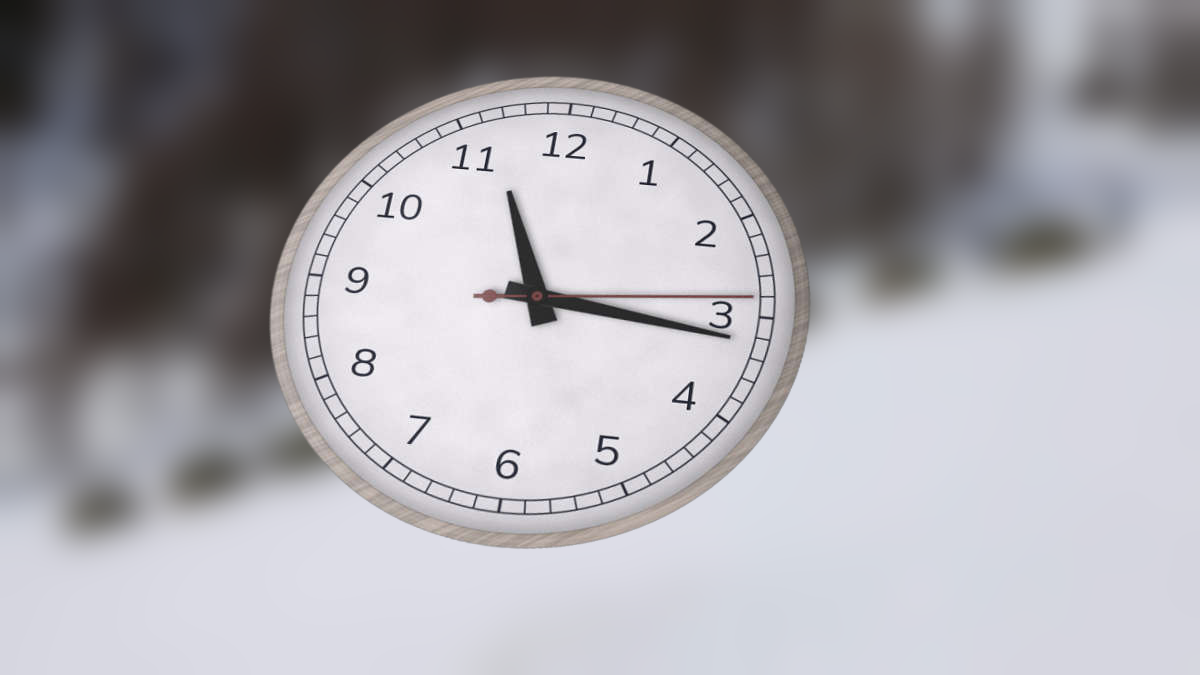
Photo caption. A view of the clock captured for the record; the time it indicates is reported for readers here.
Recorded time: 11:16:14
